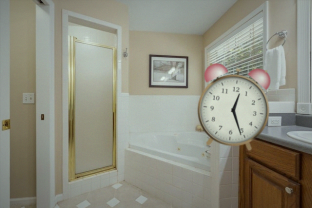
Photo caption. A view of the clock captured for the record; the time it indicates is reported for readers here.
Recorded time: 12:26
